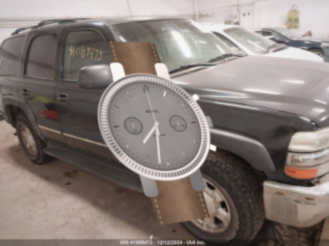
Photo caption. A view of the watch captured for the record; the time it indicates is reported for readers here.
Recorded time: 7:32
